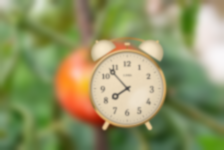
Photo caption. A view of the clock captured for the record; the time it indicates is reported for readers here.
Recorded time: 7:53
